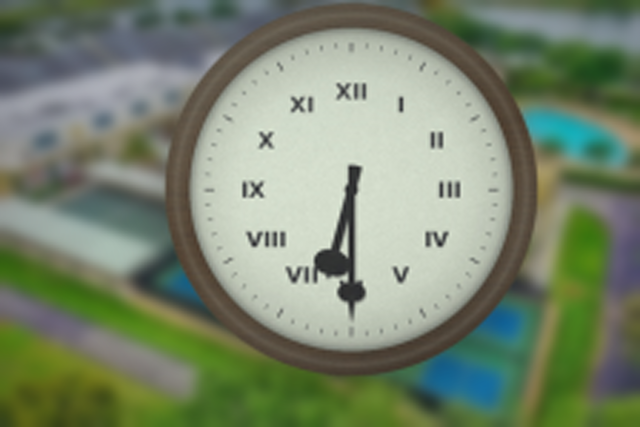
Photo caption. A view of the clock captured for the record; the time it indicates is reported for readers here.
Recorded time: 6:30
